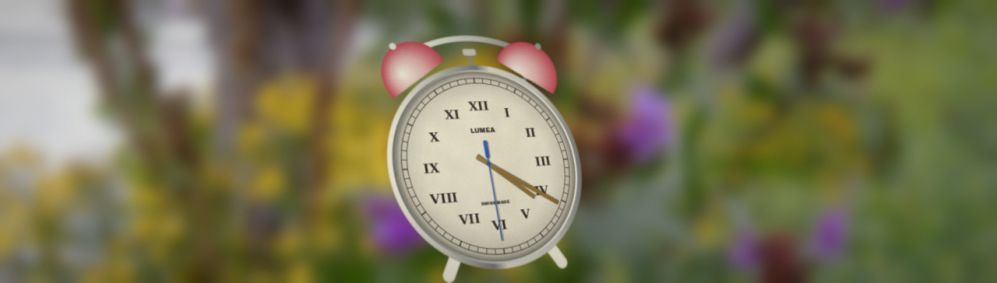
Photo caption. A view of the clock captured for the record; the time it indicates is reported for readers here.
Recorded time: 4:20:30
